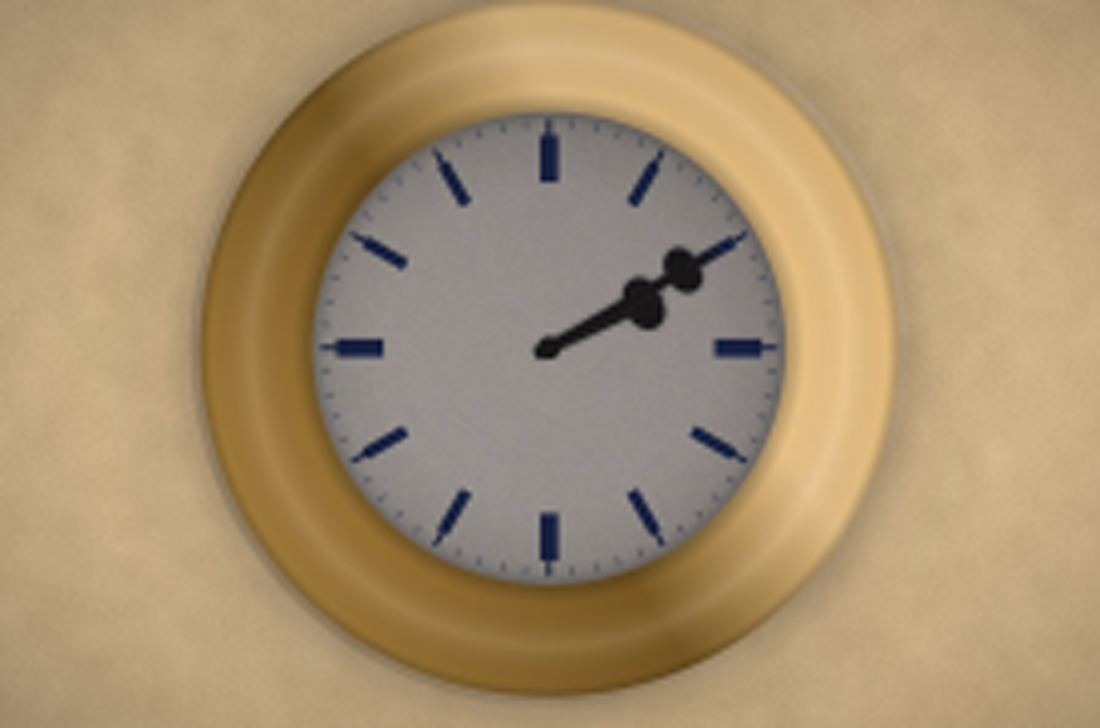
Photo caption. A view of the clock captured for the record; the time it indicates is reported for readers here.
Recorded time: 2:10
